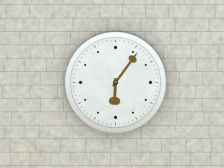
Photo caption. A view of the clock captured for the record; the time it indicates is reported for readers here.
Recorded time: 6:06
